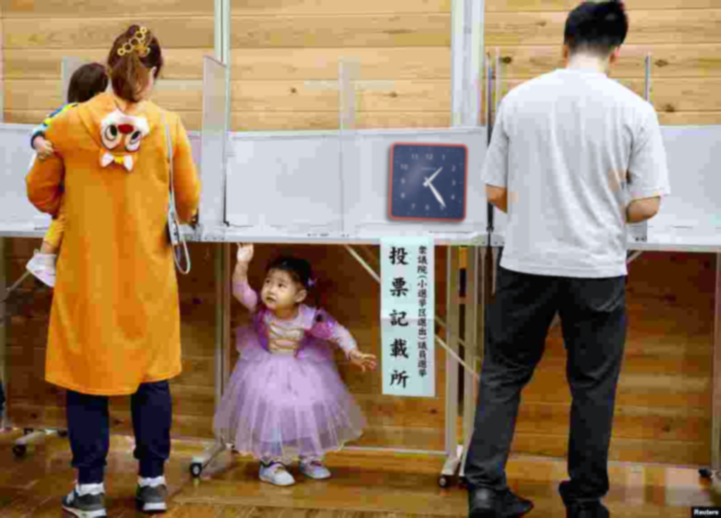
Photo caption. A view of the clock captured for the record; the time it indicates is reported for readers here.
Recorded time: 1:24
